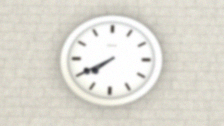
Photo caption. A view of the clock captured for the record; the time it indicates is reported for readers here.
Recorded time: 7:40
